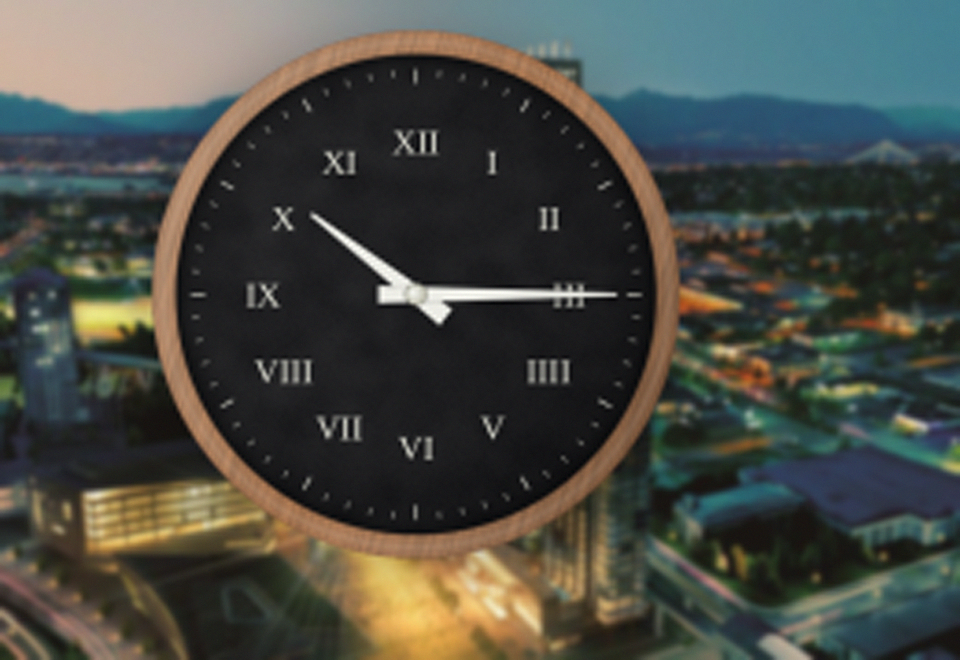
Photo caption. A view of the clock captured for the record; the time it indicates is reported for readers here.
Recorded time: 10:15
